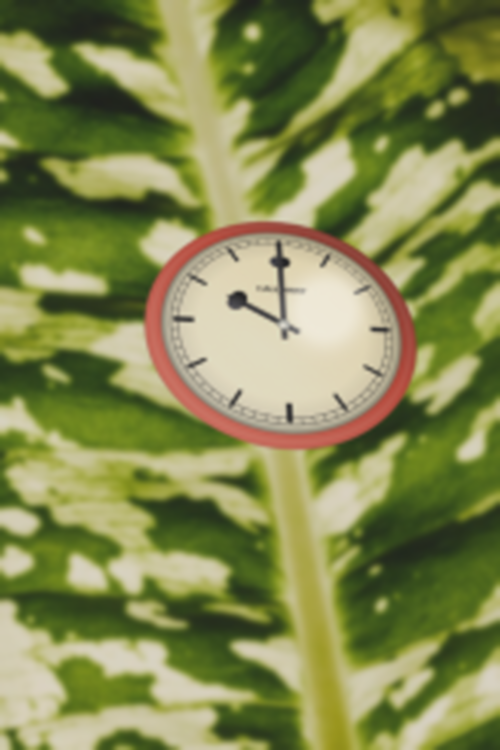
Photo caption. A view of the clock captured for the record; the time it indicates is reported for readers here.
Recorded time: 10:00
